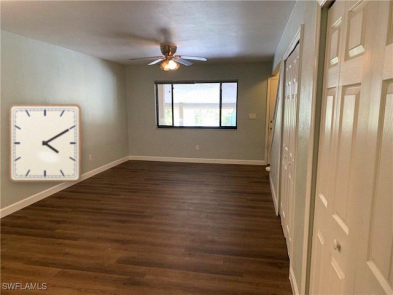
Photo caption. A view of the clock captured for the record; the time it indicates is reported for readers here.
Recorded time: 4:10
